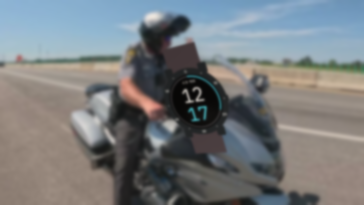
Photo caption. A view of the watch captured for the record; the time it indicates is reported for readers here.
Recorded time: 12:17
